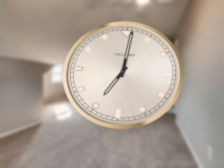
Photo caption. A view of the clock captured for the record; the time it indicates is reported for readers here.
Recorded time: 7:01
